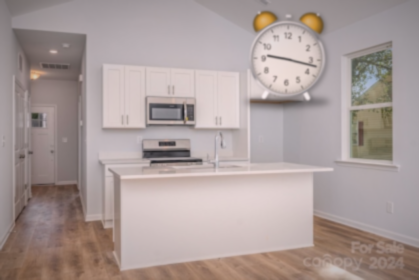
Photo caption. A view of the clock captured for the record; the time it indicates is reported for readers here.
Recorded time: 9:17
